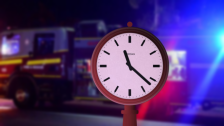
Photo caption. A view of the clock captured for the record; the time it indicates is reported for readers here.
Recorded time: 11:22
